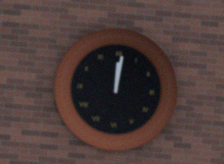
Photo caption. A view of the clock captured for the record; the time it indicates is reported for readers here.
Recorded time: 12:01
